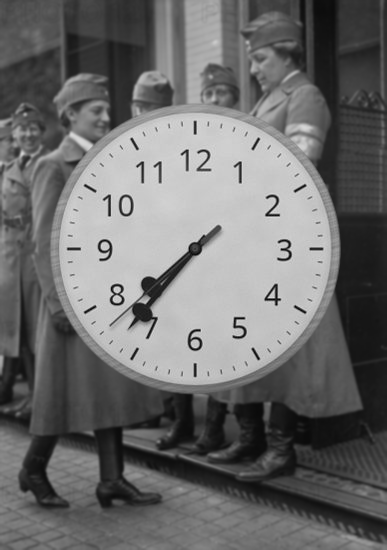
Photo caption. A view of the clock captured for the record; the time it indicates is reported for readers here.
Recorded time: 7:36:38
